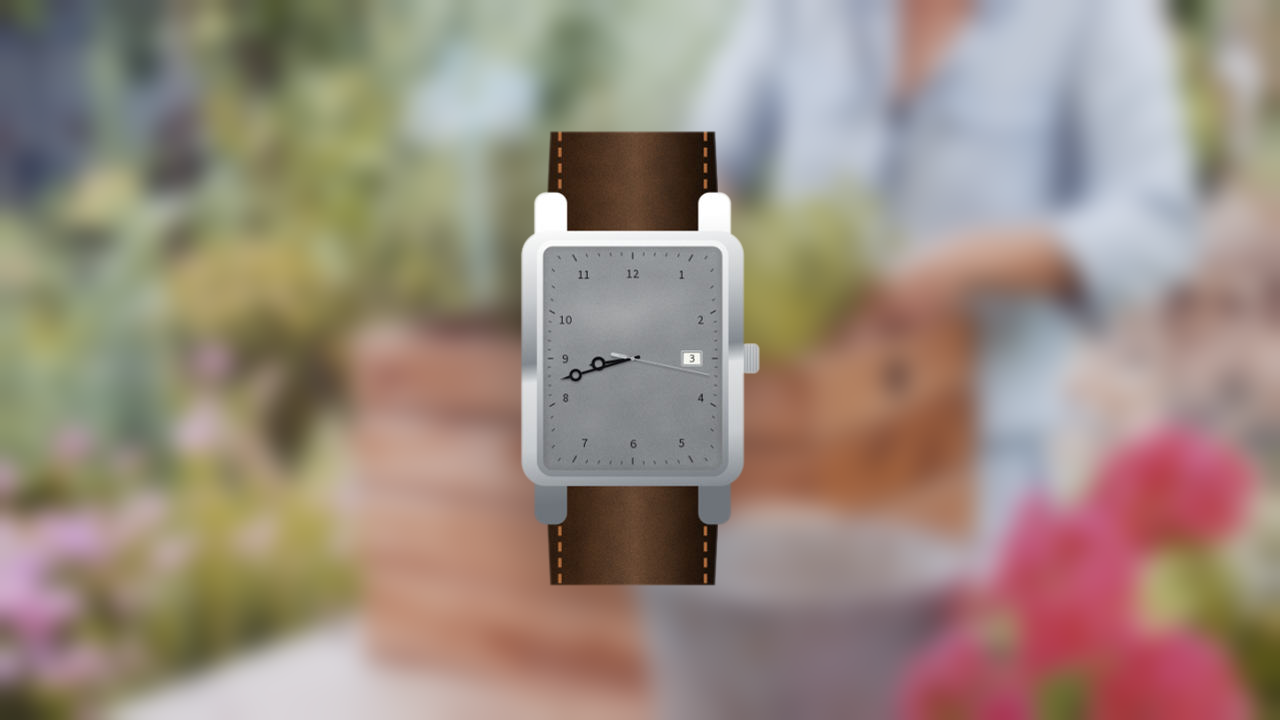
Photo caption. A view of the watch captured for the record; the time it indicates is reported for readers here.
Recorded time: 8:42:17
